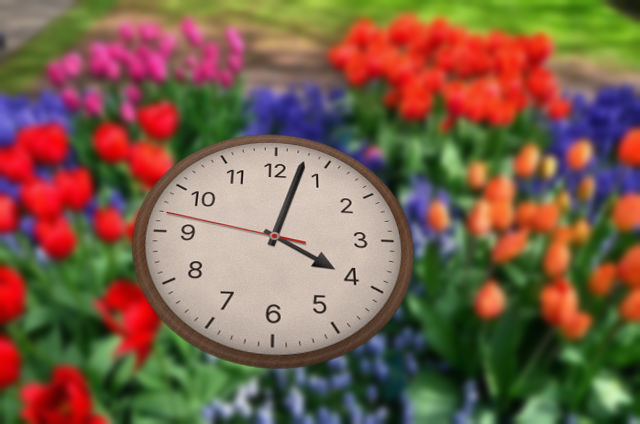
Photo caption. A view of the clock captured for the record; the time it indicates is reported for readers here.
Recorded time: 4:02:47
